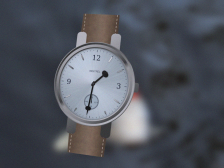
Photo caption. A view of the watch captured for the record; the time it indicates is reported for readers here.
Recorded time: 1:31
